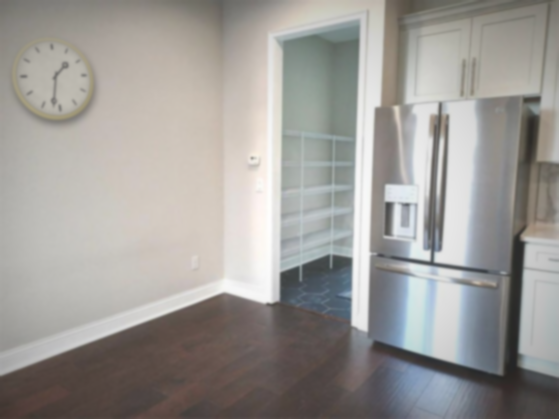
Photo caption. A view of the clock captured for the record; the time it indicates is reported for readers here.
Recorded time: 1:32
